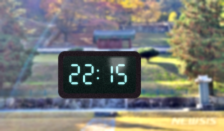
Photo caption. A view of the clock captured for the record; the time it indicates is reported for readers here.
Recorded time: 22:15
